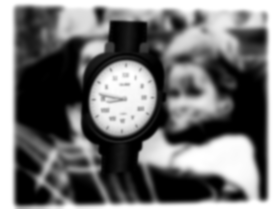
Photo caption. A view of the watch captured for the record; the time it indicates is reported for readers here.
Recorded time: 8:47
